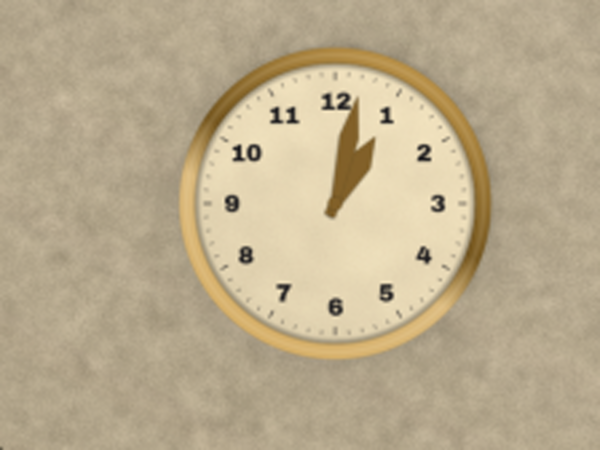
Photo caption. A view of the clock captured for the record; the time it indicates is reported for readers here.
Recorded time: 1:02
